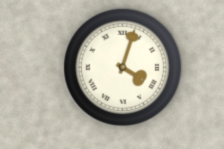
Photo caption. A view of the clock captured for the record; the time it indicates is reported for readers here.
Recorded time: 4:03
